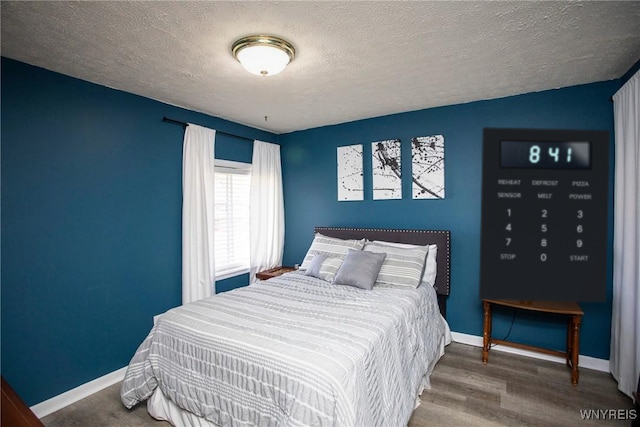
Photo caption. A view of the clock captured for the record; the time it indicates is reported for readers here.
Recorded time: 8:41
